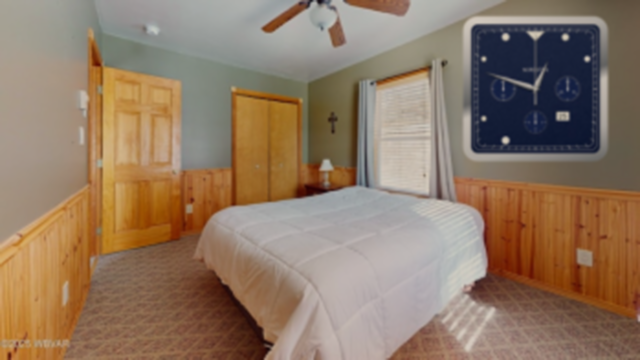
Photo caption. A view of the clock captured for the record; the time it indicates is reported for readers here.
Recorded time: 12:48
